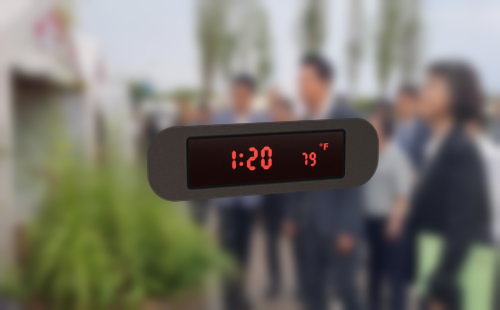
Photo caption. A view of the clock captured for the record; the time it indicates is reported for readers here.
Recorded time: 1:20
